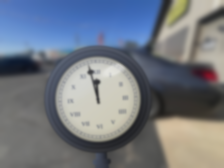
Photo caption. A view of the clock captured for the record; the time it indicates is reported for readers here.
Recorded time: 11:58
